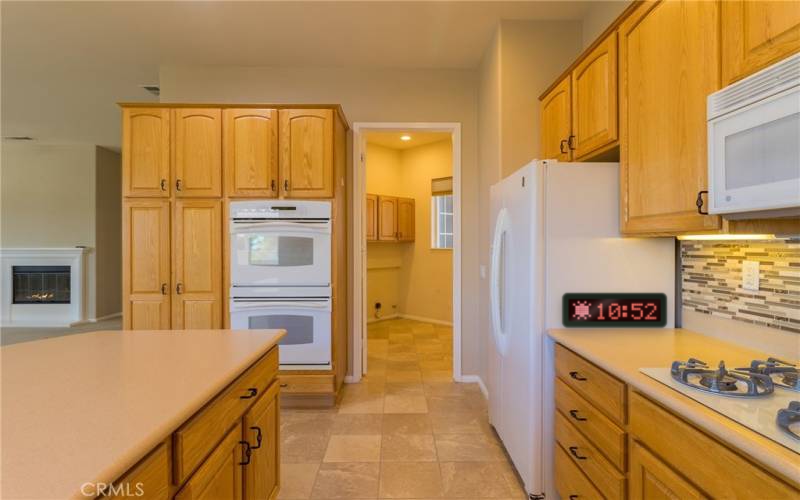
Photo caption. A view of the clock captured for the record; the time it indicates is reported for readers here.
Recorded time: 10:52
